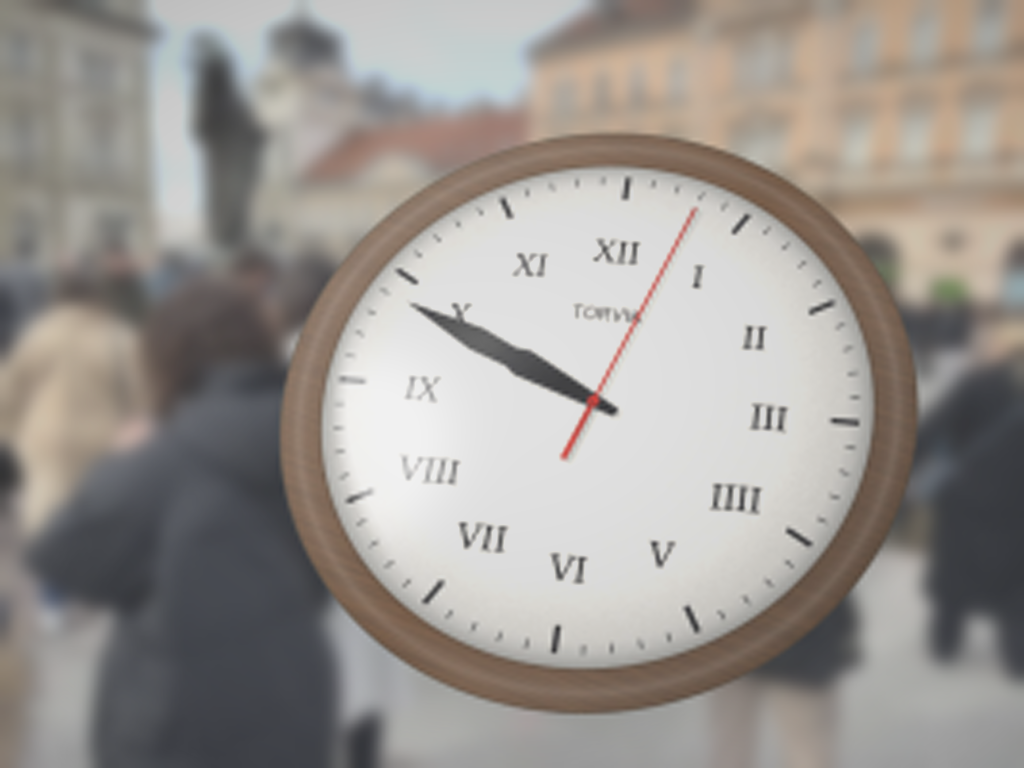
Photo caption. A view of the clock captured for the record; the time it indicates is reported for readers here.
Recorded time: 9:49:03
